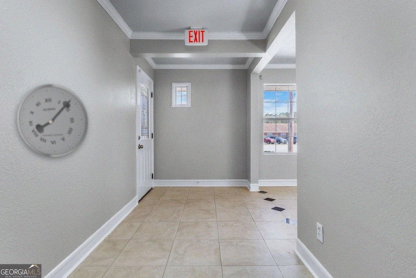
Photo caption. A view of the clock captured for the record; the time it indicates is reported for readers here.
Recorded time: 8:08
